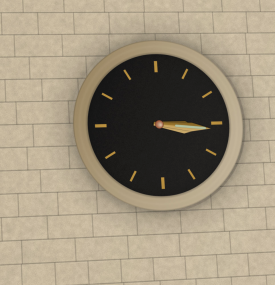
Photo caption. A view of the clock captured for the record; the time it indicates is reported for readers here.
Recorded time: 3:16
